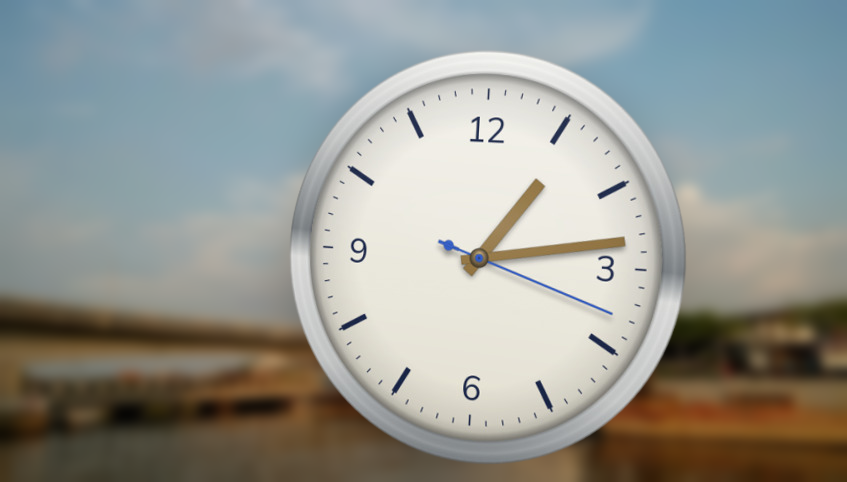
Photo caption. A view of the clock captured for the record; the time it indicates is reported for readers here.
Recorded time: 1:13:18
